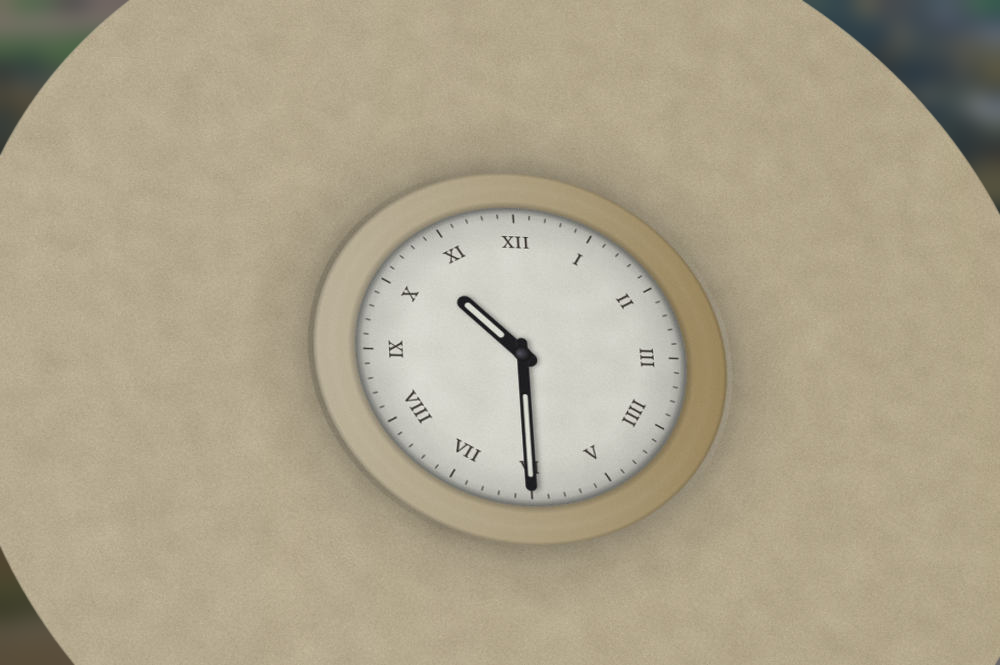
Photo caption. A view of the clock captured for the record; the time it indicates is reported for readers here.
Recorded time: 10:30
